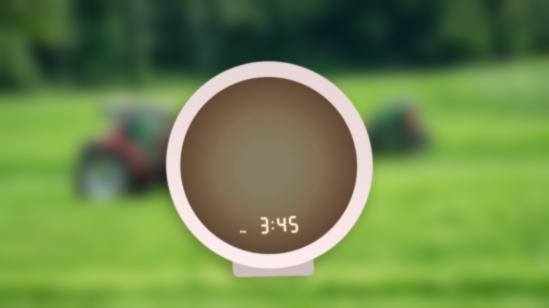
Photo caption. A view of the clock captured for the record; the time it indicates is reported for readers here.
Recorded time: 3:45
